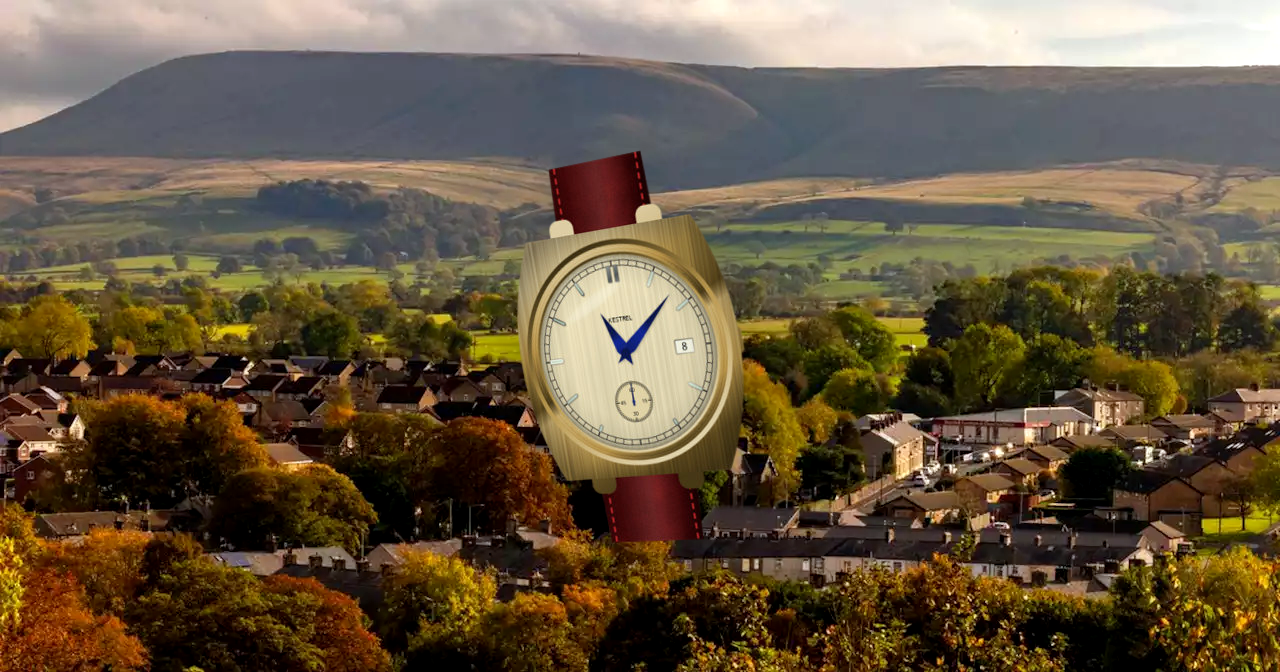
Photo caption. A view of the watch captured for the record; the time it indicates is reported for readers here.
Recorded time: 11:08
